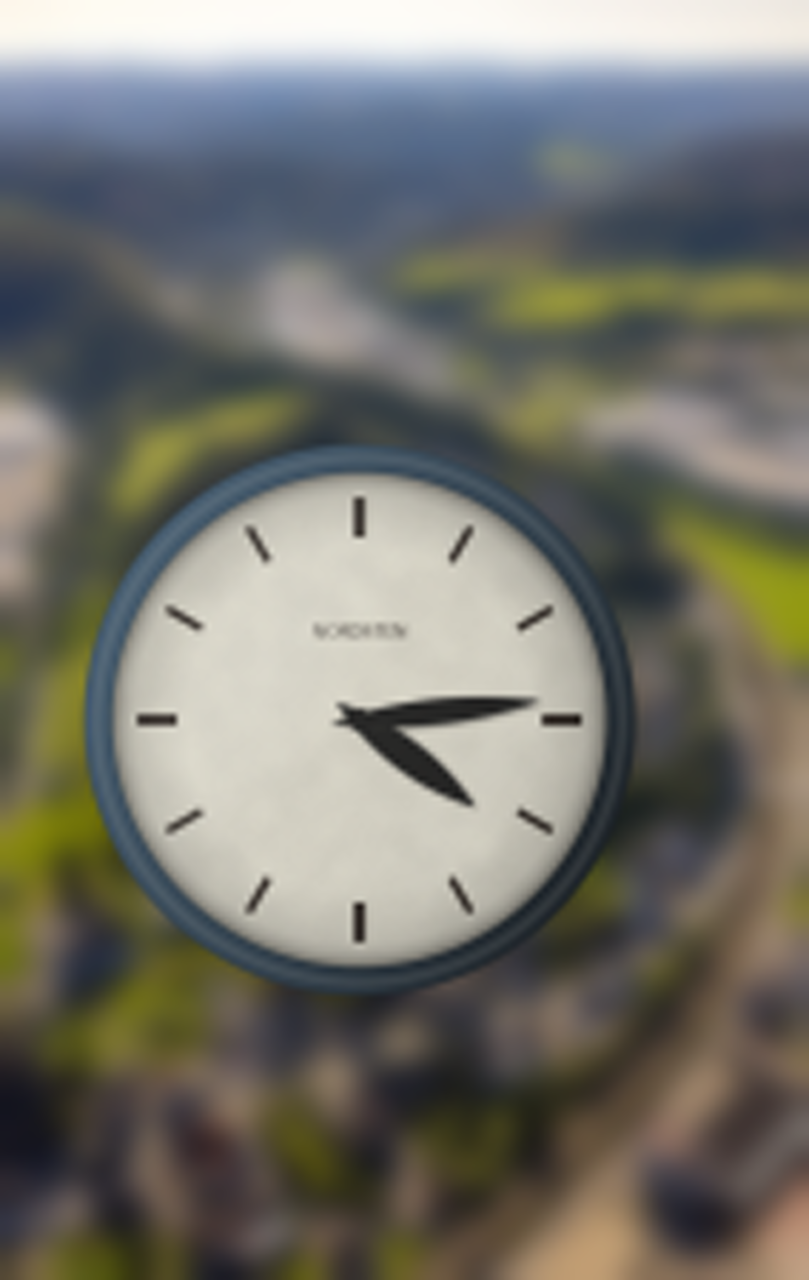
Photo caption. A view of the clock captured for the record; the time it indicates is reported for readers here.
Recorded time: 4:14
